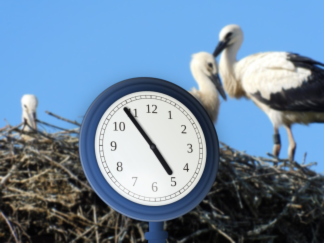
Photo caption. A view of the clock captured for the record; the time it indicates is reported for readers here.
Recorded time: 4:54
